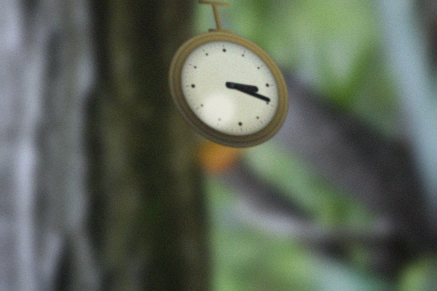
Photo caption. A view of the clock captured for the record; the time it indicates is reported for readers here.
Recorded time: 3:19
